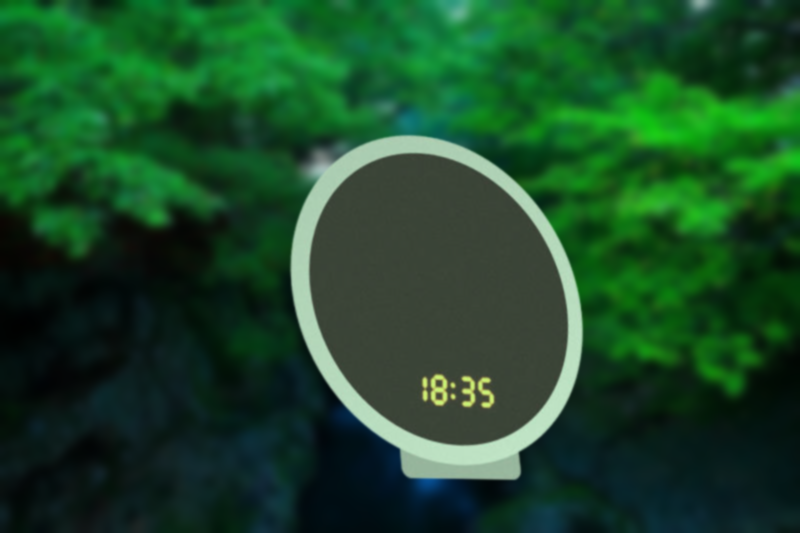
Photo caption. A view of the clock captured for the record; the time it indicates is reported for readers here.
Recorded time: 18:35
